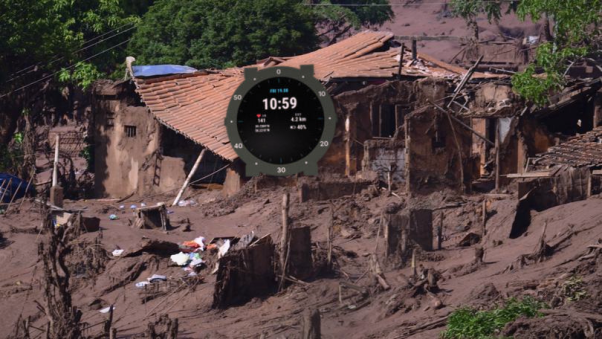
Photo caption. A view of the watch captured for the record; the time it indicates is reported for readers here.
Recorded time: 10:59
